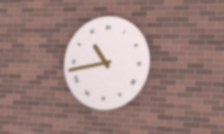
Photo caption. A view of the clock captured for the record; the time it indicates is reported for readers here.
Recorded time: 10:43
